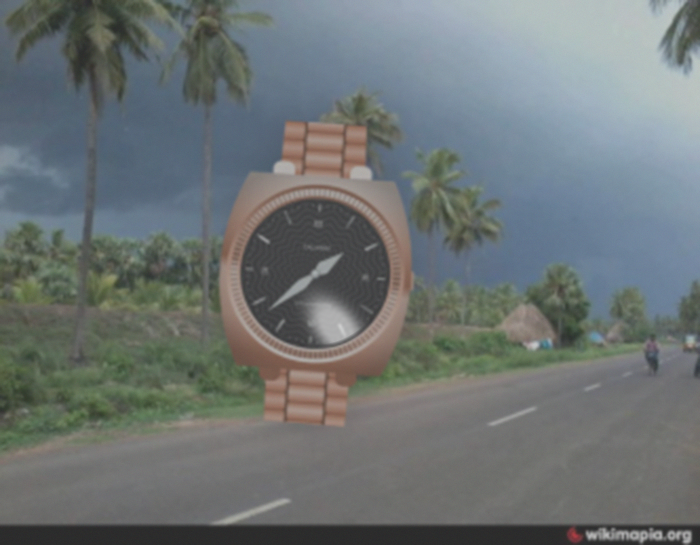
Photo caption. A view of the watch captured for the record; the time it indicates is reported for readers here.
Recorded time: 1:38
